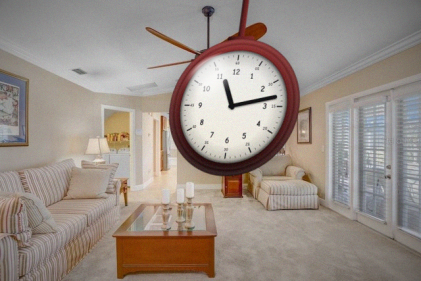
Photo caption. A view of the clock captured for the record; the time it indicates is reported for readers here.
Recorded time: 11:13
